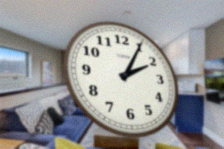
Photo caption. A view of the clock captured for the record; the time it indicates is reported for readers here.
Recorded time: 2:05
